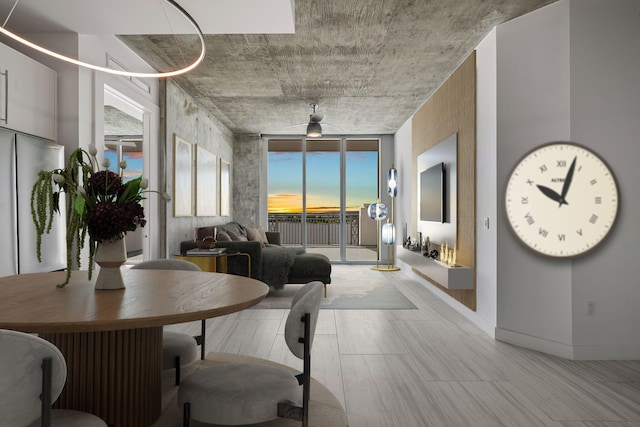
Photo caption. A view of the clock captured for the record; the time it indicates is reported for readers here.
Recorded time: 10:03
